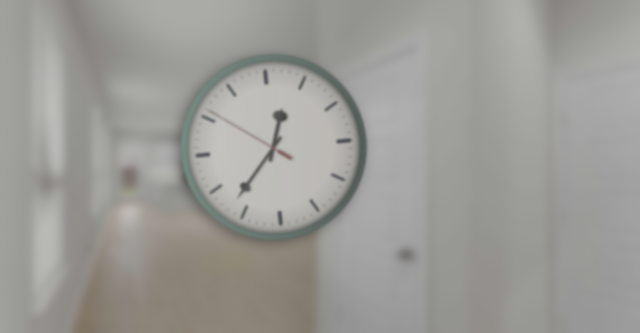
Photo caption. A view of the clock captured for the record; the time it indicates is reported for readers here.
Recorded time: 12:36:51
